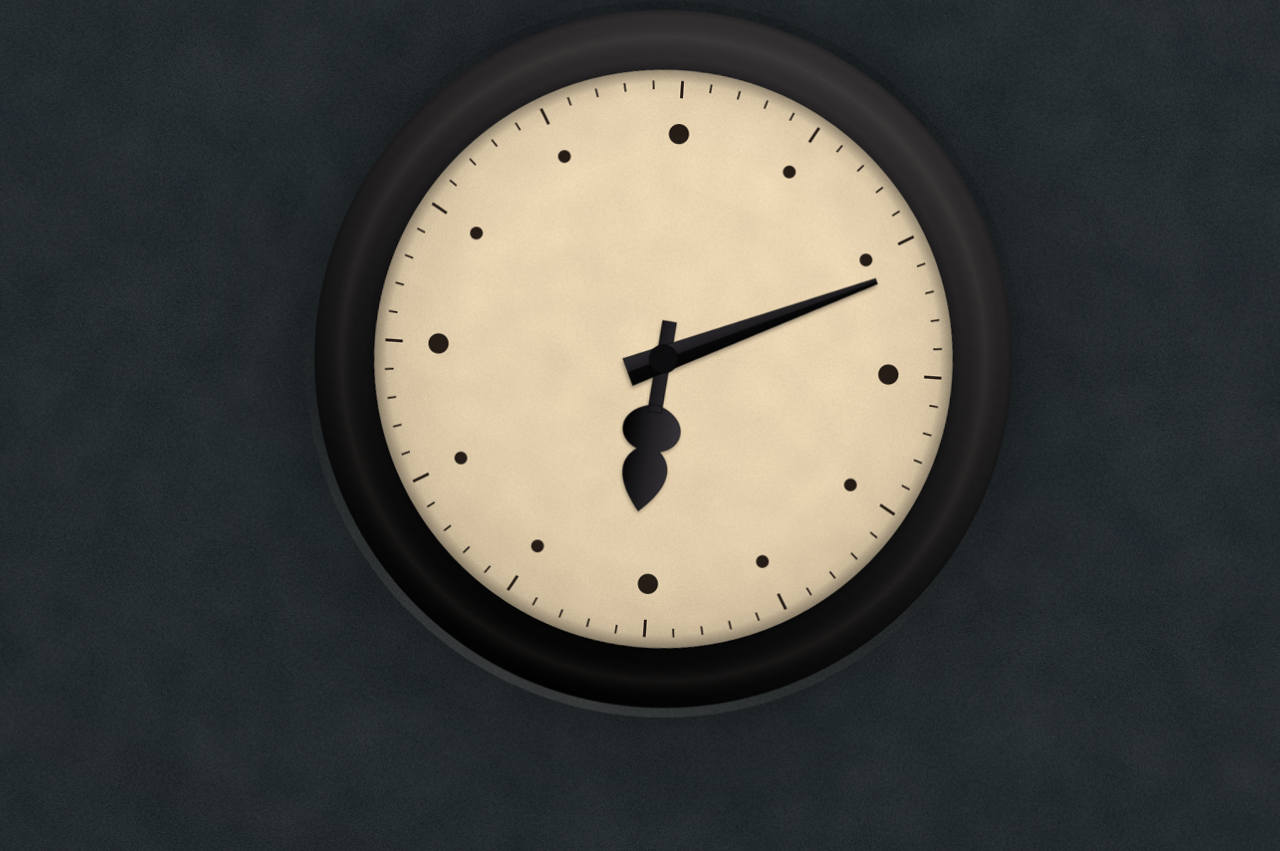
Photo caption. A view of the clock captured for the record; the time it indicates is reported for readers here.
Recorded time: 6:11
